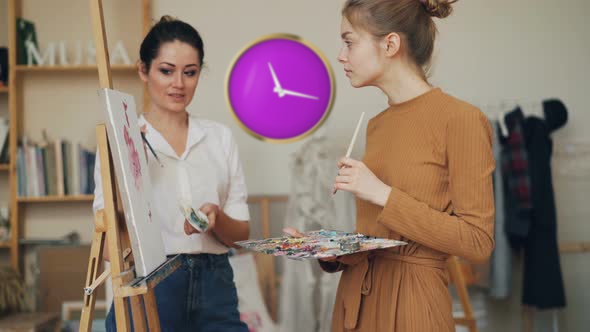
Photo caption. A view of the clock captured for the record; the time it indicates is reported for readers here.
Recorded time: 11:17
